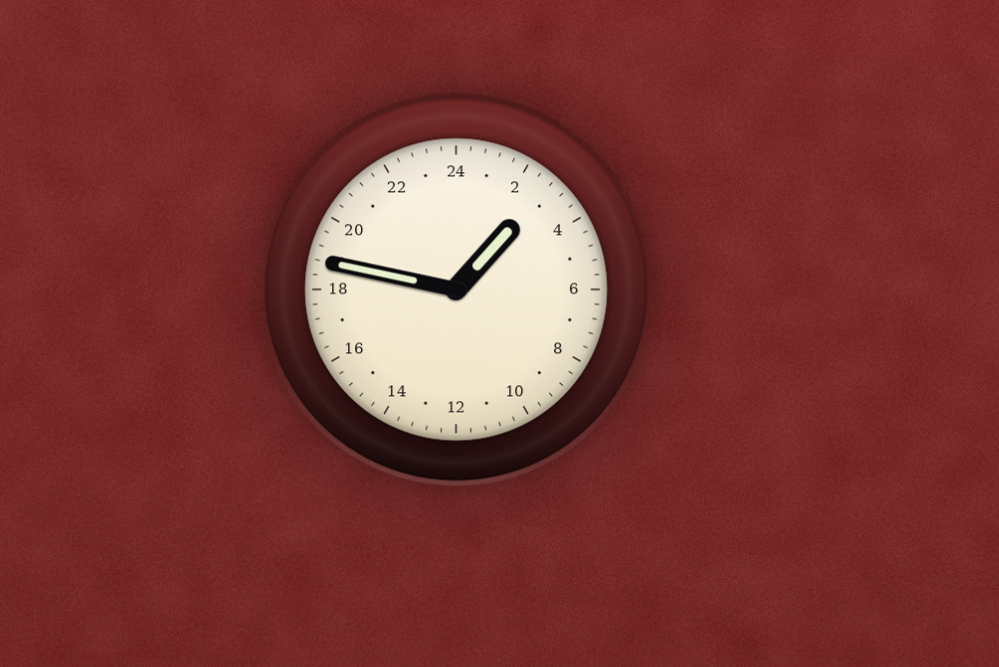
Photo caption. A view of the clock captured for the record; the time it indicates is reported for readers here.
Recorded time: 2:47
